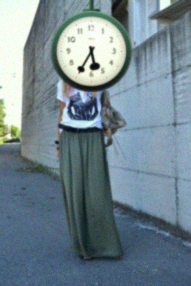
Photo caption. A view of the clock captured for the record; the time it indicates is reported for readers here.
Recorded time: 5:35
